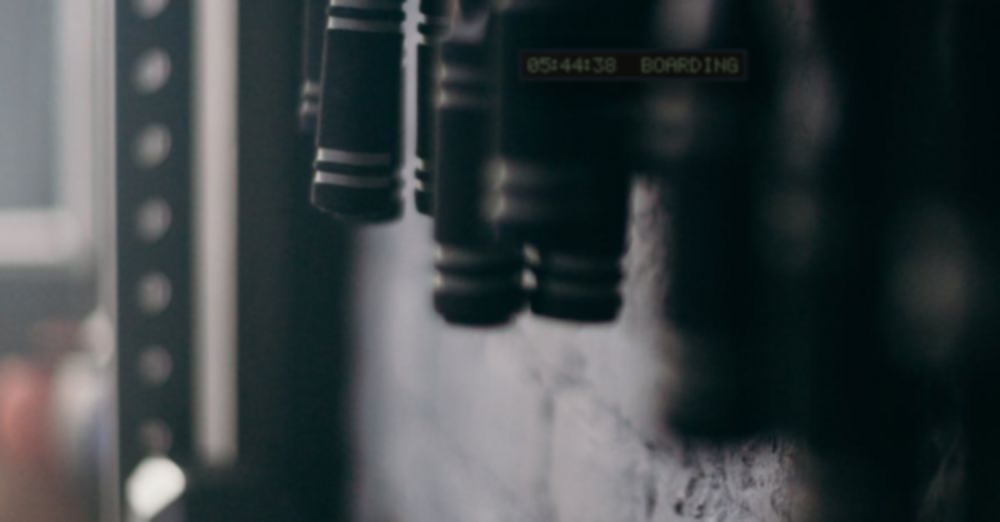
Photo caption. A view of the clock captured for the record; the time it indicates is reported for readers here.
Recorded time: 5:44:38
